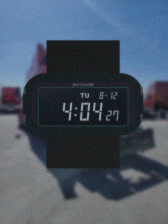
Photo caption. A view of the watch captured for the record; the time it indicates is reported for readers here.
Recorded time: 4:04:27
